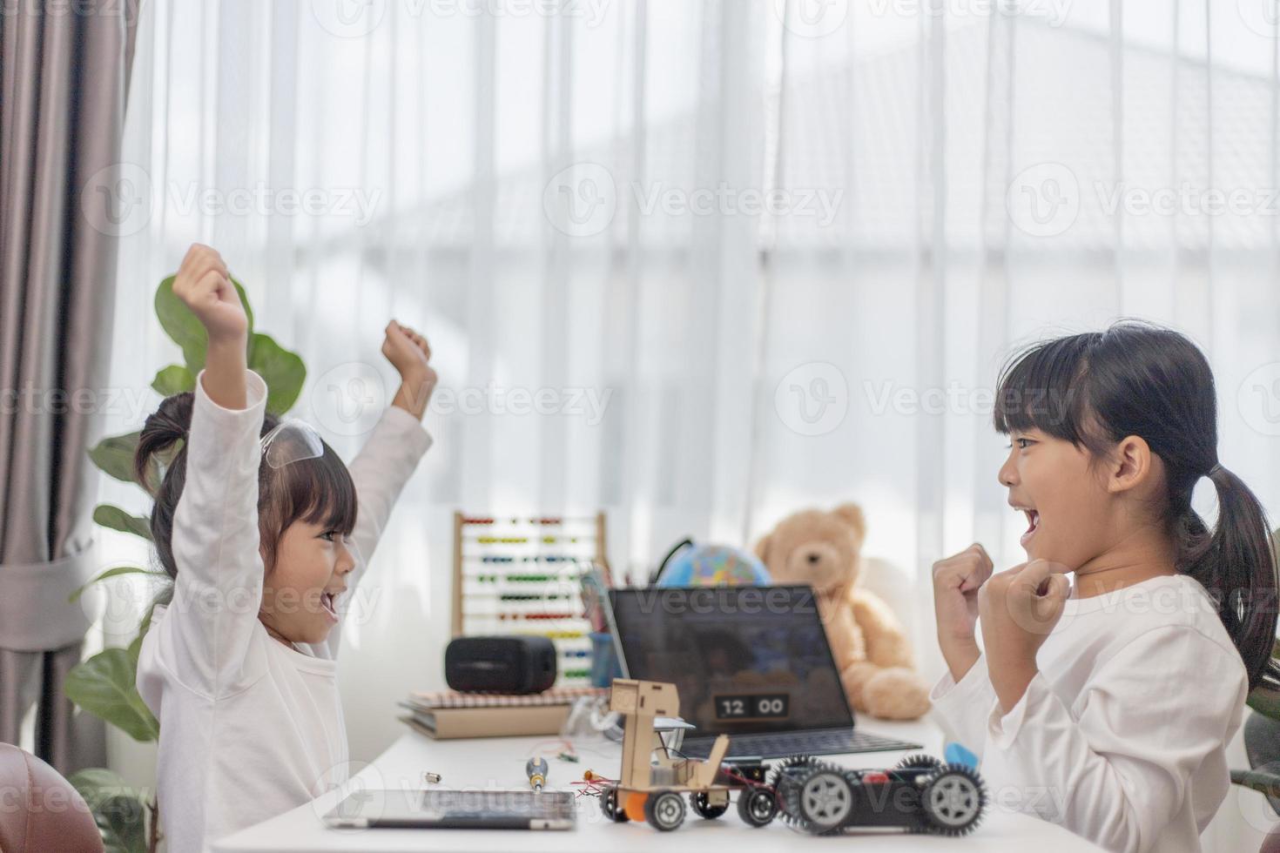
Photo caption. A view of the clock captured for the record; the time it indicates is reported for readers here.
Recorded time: 12:00
